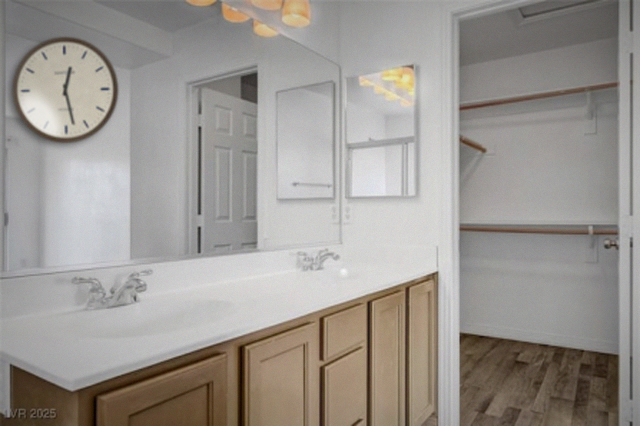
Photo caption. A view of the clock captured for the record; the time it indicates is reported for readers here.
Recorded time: 12:28
